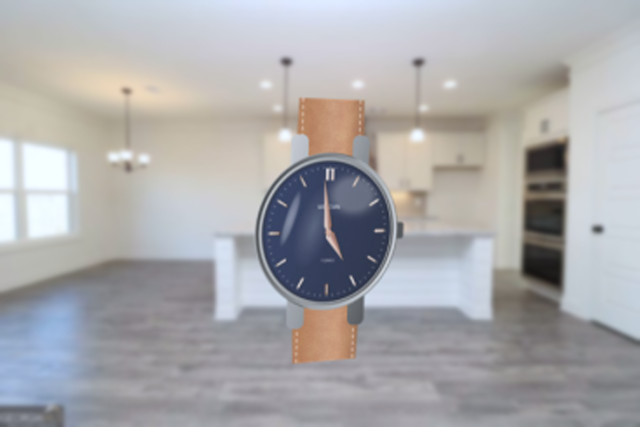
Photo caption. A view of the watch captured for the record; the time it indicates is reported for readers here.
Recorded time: 4:59
